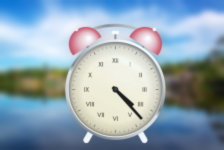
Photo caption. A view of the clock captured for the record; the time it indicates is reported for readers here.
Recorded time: 4:23
